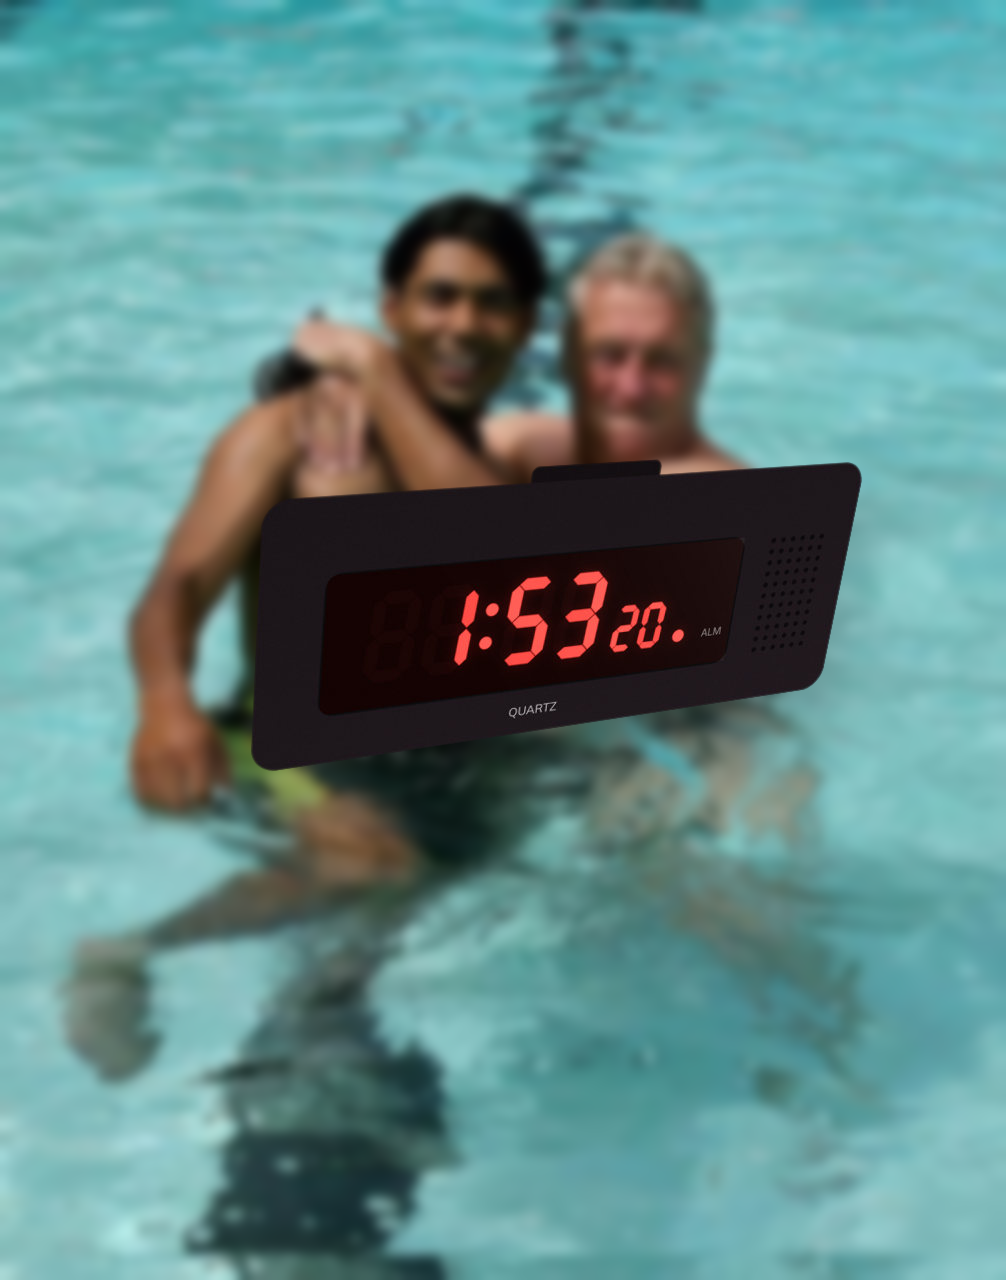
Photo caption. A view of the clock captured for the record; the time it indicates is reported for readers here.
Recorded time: 1:53:20
